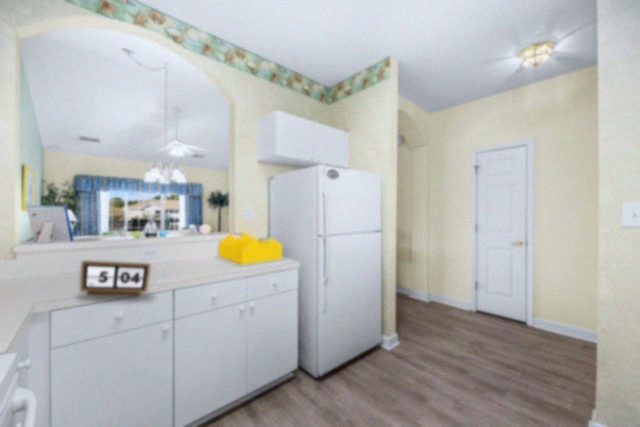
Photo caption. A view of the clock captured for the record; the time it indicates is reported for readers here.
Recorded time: 5:04
